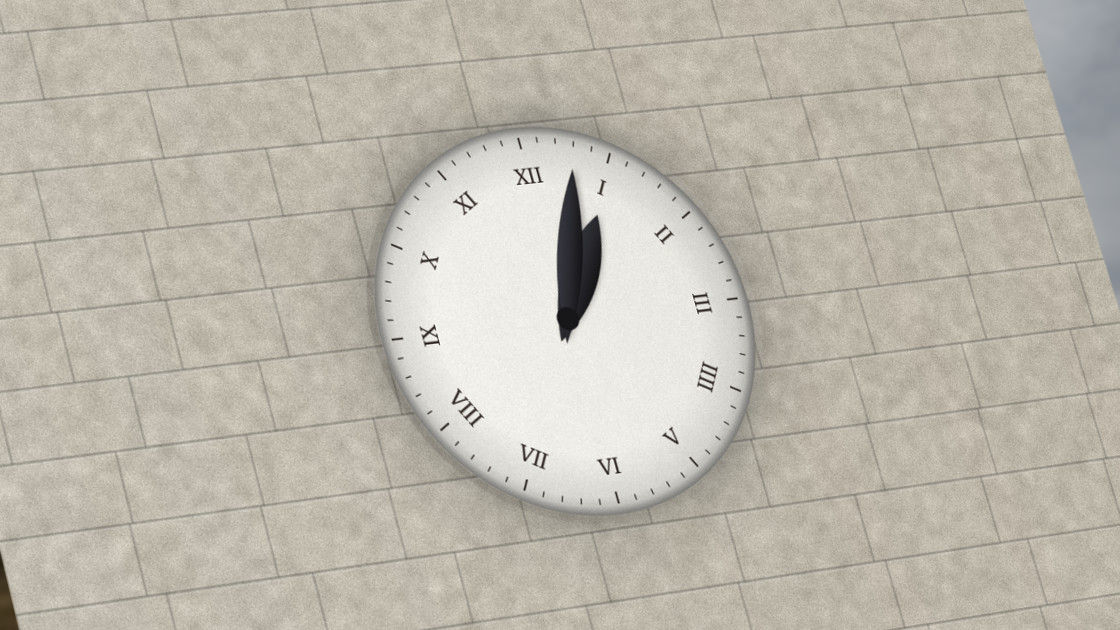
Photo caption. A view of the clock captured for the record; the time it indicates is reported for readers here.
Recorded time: 1:03
